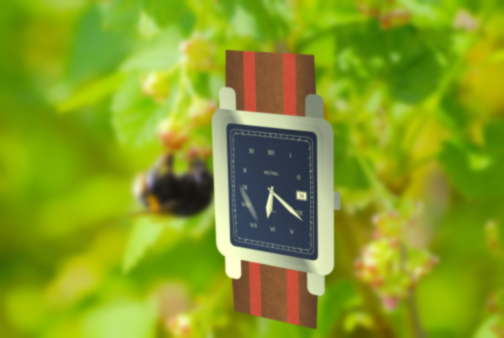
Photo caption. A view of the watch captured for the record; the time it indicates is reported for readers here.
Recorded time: 6:21
